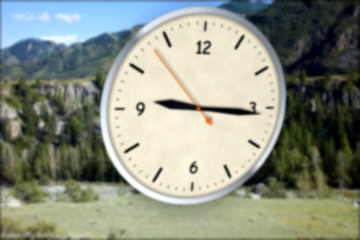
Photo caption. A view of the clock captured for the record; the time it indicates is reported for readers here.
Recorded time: 9:15:53
